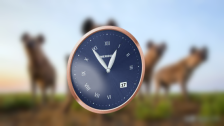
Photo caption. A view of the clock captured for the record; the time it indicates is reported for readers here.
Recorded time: 12:54
